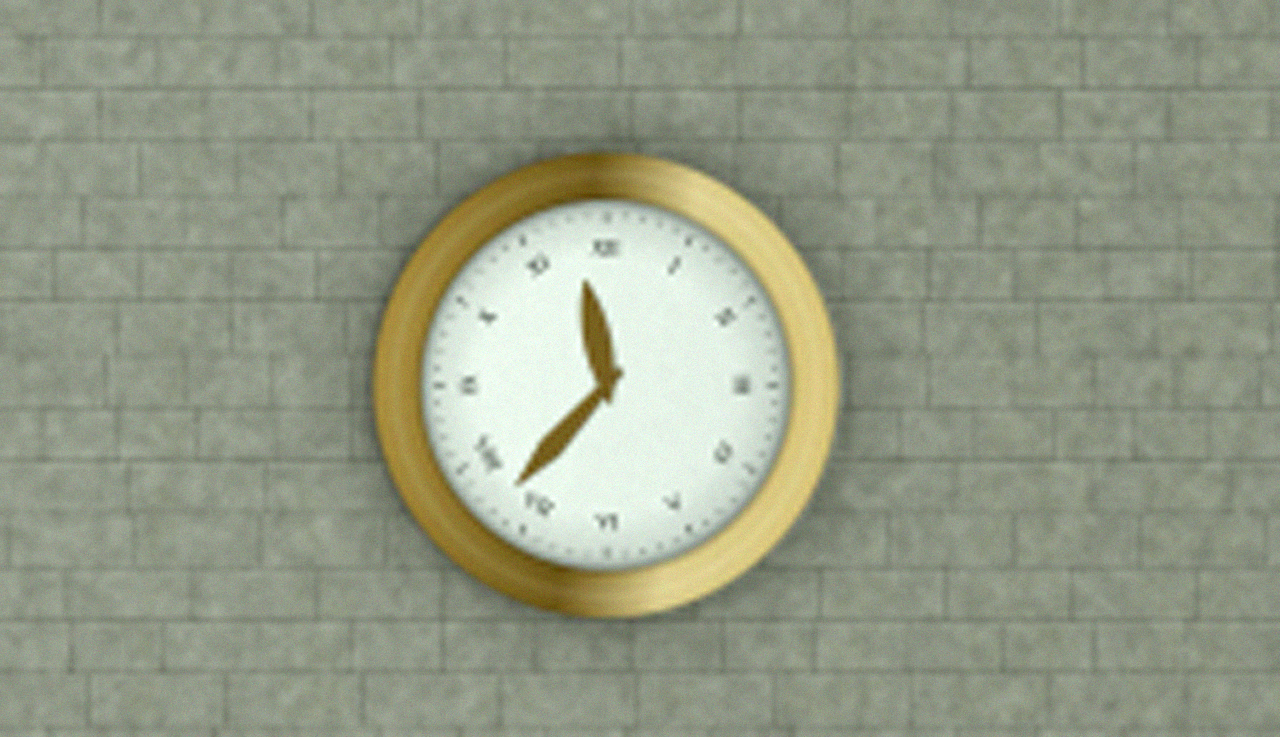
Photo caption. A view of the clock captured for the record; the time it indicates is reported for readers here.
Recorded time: 11:37
